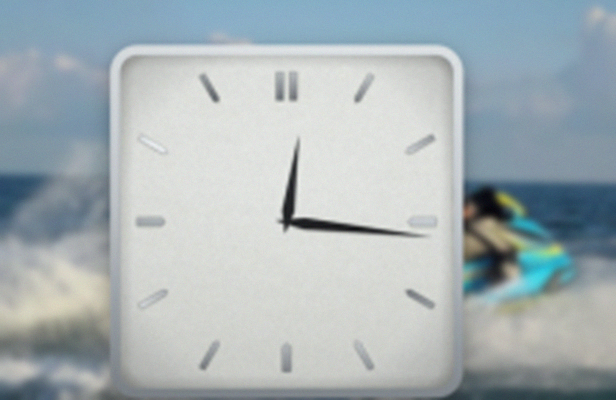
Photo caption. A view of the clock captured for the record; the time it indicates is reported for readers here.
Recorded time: 12:16
